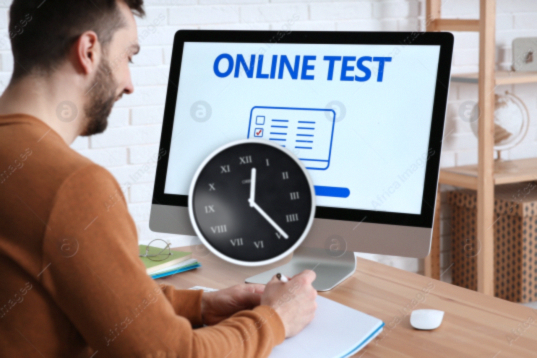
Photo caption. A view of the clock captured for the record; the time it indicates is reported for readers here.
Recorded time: 12:24
